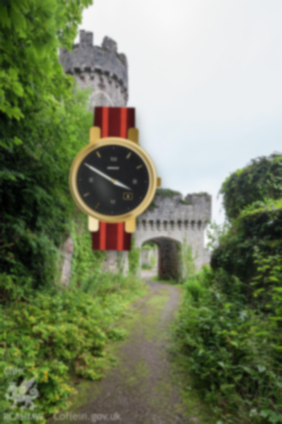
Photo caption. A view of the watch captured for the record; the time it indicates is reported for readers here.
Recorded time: 3:50
